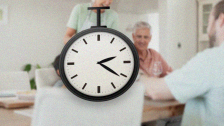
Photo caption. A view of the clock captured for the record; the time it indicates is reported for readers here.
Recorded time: 2:21
